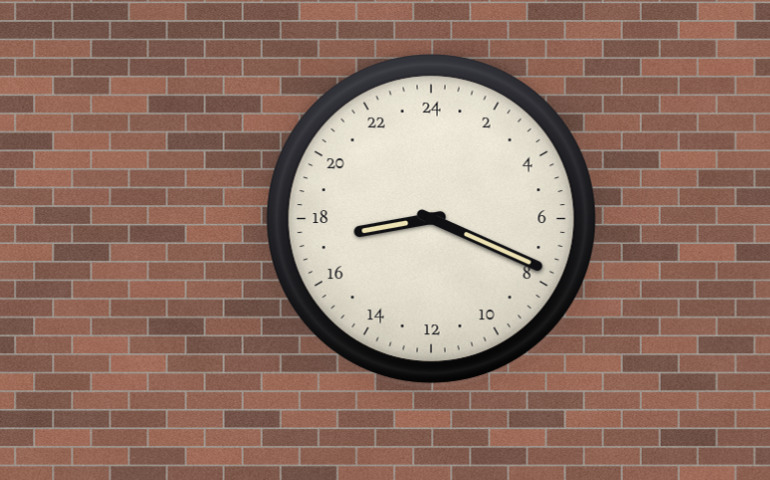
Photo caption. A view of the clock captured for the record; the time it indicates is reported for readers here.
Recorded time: 17:19
